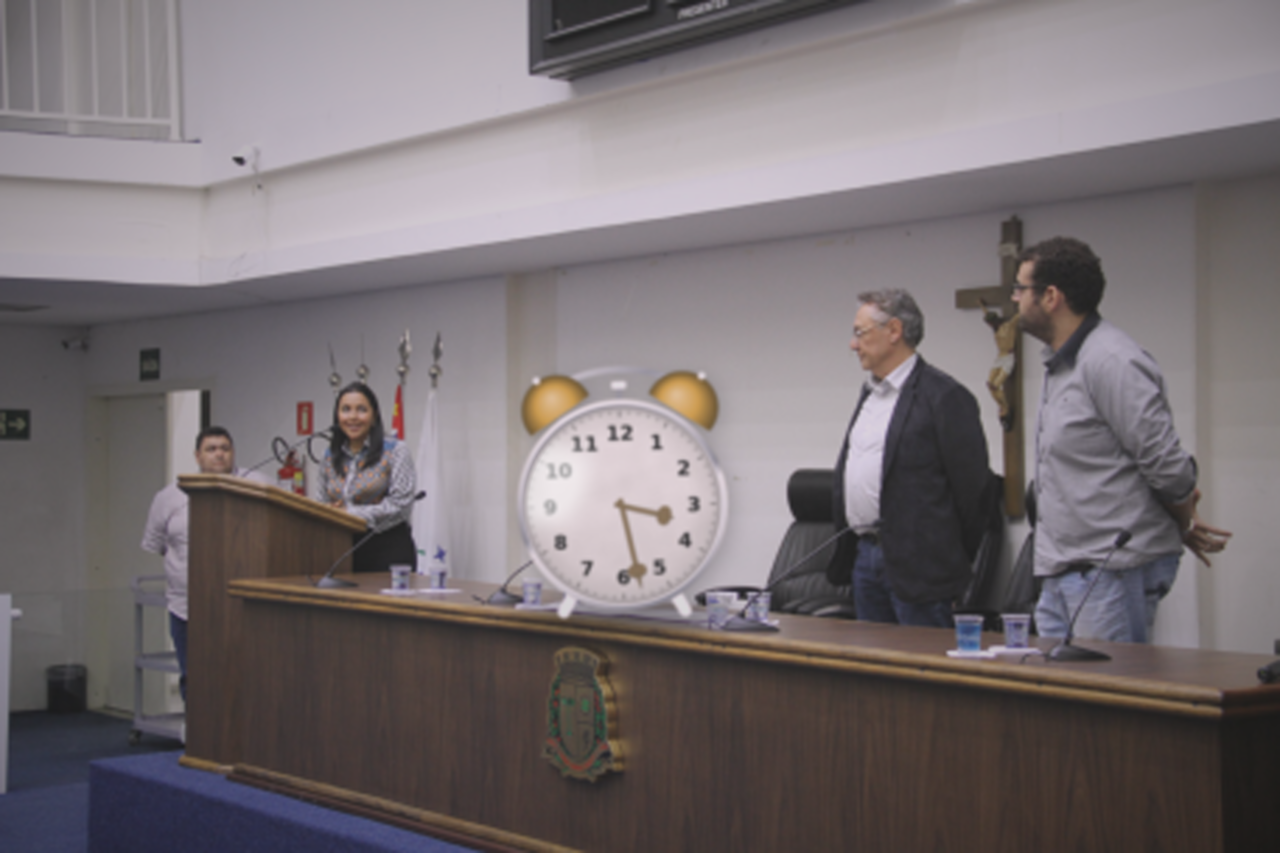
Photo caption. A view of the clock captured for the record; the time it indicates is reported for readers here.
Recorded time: 3:28
